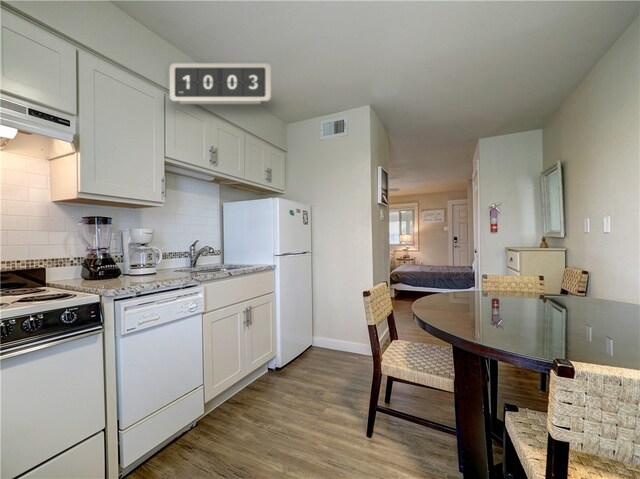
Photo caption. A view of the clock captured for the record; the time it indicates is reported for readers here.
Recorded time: 10:03
